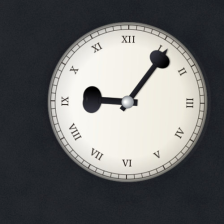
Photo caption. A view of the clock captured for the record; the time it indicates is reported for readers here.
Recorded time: 9:06
